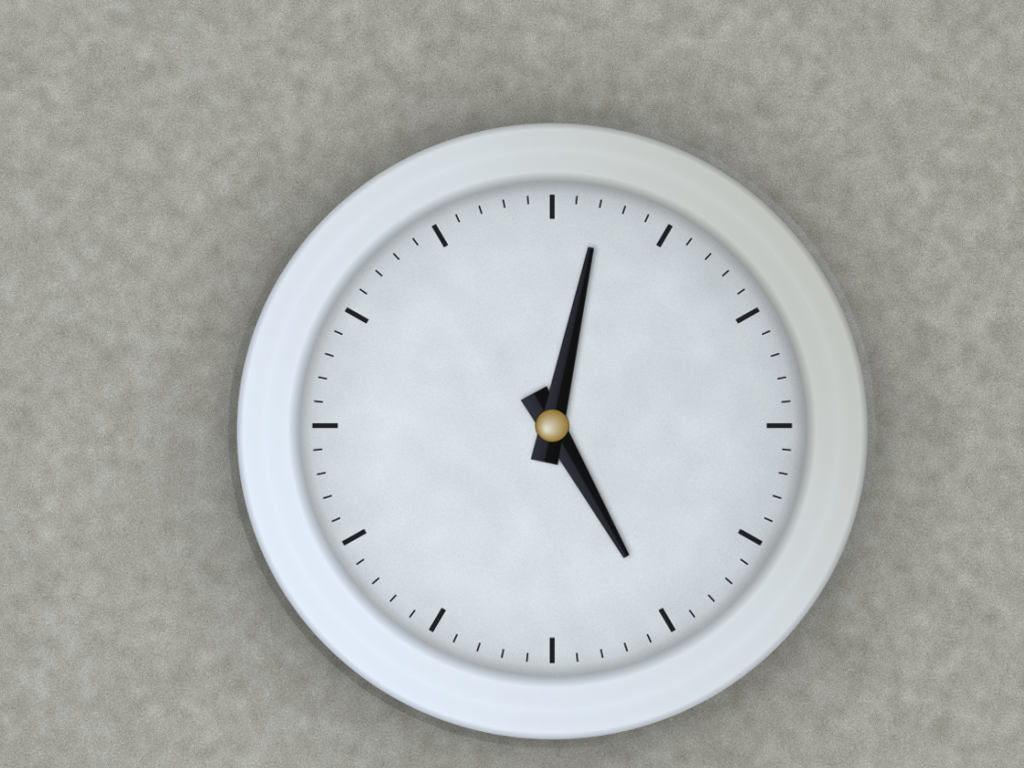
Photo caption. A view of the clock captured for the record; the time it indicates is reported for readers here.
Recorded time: 5:02
